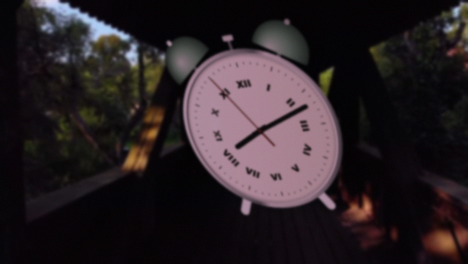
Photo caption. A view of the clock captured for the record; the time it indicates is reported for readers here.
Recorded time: 8:11:55
